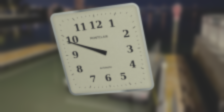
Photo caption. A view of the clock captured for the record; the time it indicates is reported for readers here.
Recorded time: 9:49
